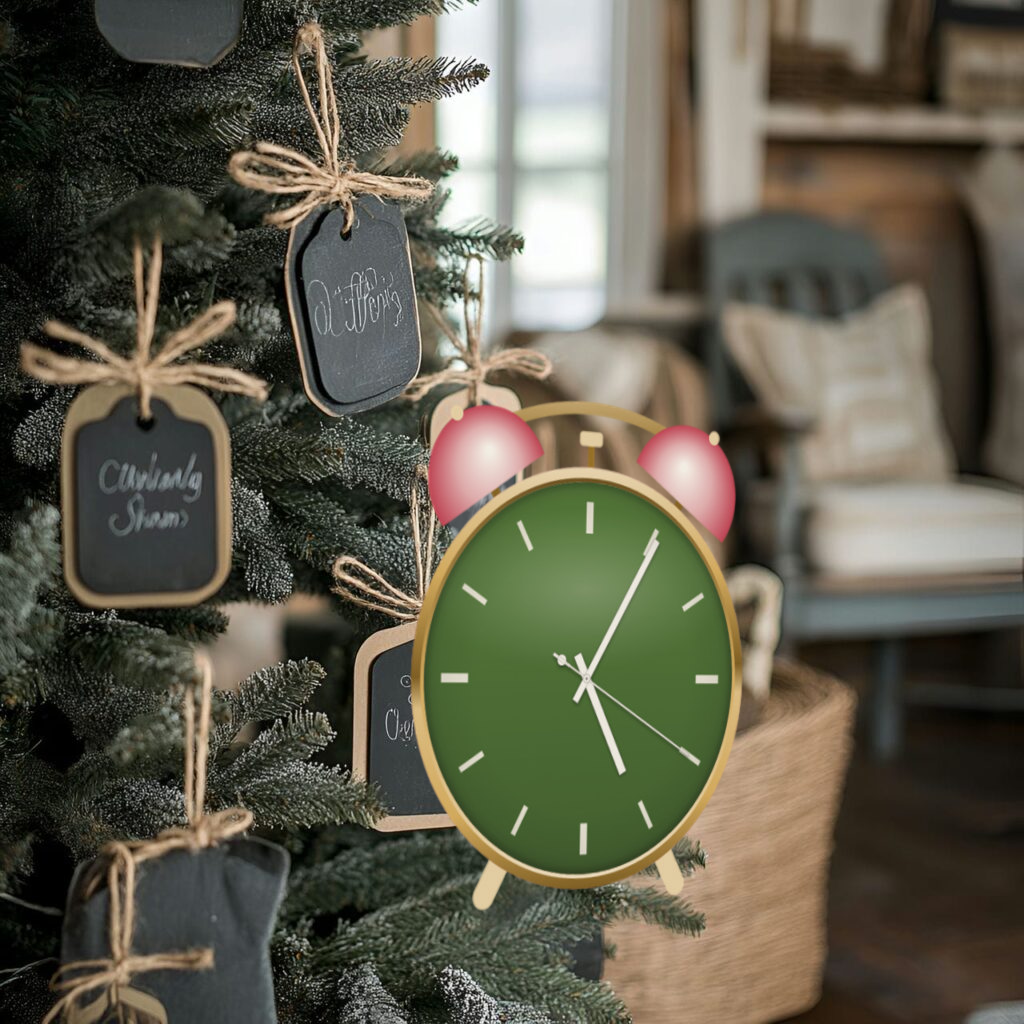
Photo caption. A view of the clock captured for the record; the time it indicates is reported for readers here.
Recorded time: 5:05:20
